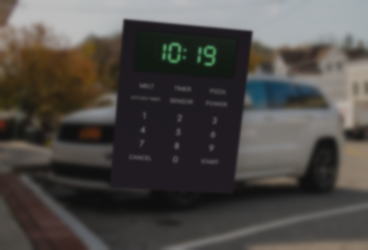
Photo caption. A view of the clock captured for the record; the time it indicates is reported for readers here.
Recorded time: 10:19
